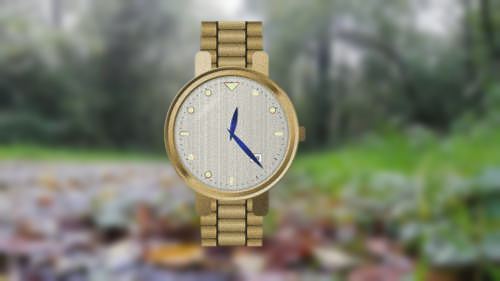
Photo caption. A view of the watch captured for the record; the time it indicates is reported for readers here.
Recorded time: 12:23
